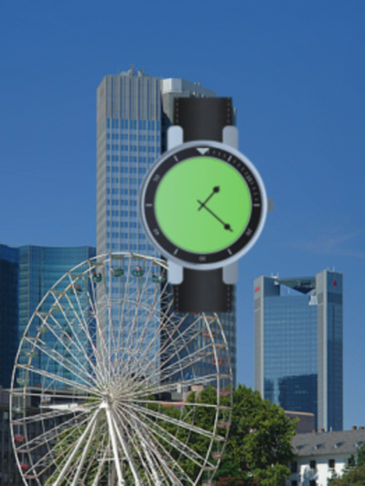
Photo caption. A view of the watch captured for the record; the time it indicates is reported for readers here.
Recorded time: 1:22
